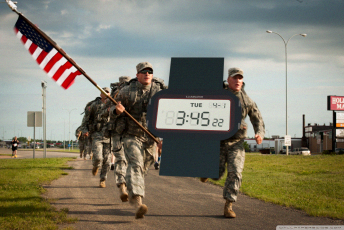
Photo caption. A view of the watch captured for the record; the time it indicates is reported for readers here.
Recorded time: 3:45:22
